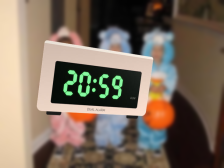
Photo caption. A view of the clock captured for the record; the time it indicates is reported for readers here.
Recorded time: 20:59
